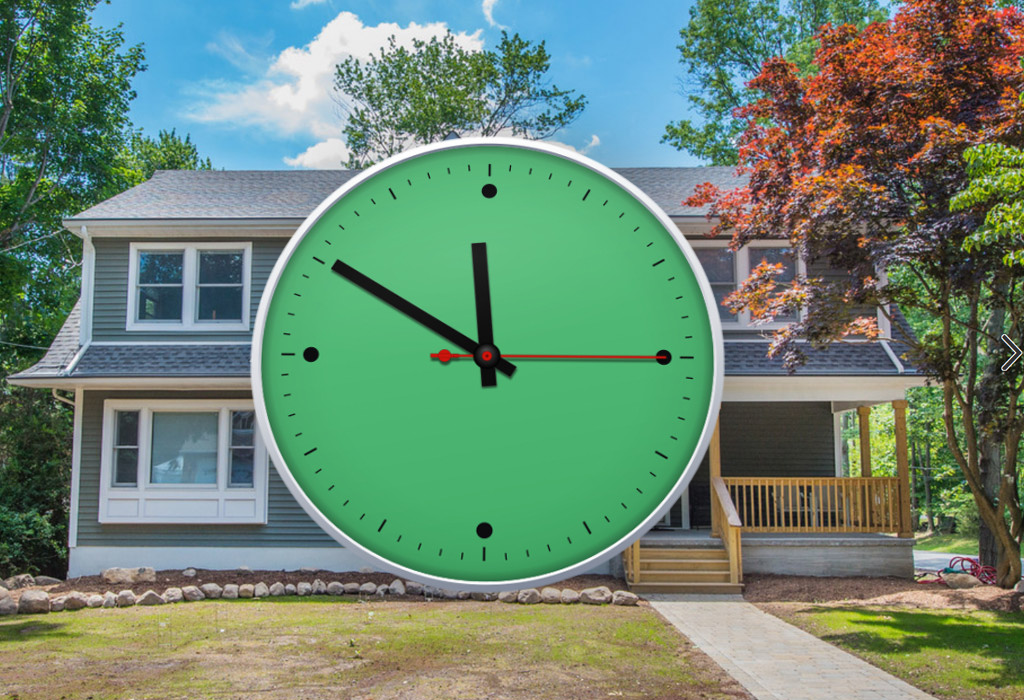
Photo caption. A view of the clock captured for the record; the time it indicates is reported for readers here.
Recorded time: 11:50:15
